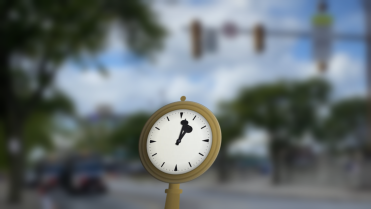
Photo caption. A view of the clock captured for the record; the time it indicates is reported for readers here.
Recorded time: 1:02
